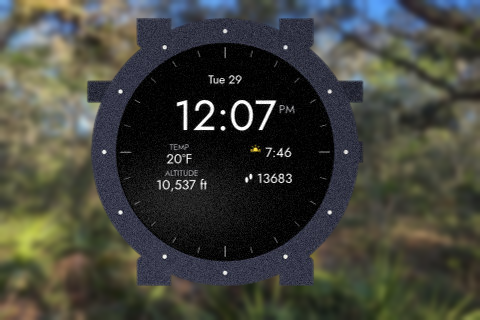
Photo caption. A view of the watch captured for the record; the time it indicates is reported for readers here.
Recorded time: 12:07
